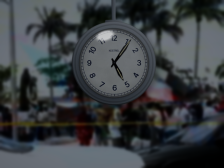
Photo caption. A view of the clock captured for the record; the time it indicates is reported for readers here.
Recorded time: 5:06
